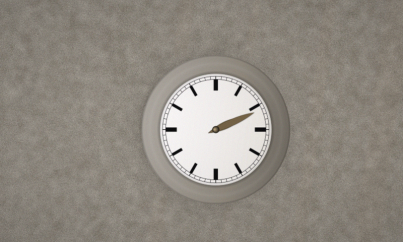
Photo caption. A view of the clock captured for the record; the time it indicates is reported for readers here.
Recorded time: 2:11
